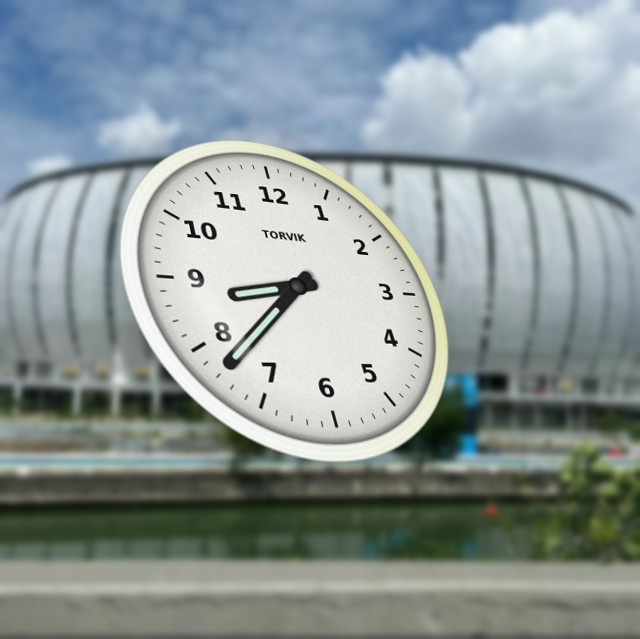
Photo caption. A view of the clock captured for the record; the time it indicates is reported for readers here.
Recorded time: 8:38
